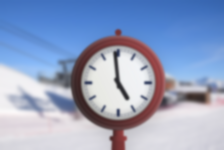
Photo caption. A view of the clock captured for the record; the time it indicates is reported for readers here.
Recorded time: 4:59
